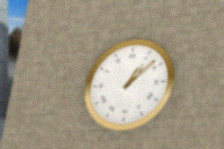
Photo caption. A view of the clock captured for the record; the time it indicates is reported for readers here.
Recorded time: 1:08
